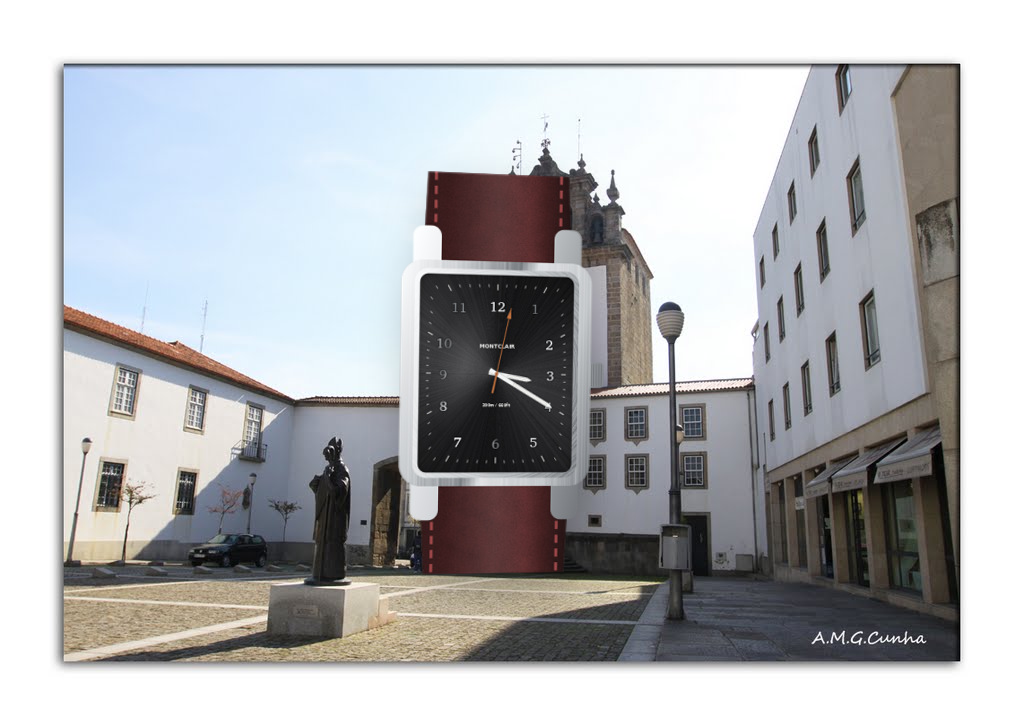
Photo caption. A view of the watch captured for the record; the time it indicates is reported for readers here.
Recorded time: 3:20:02
